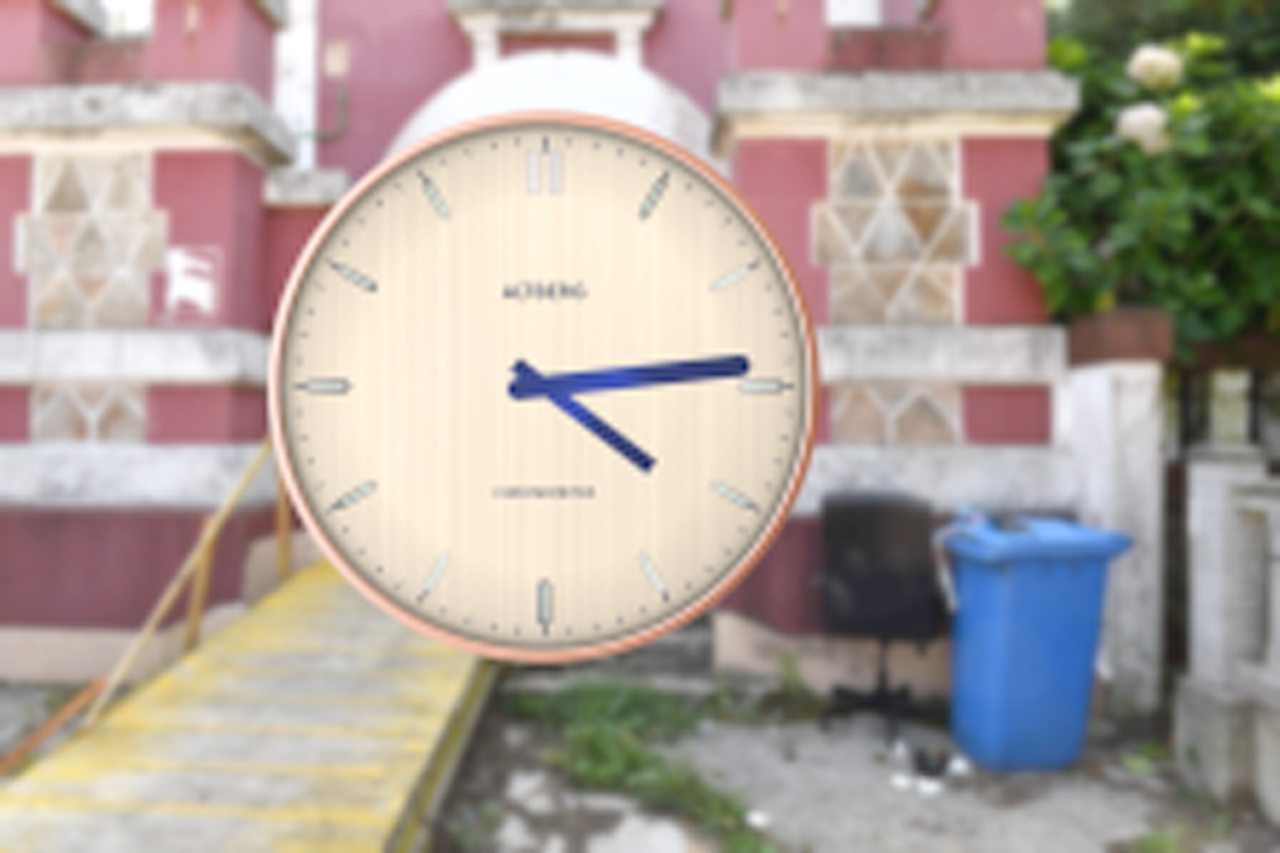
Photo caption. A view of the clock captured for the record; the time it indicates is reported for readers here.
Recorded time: 4:14
